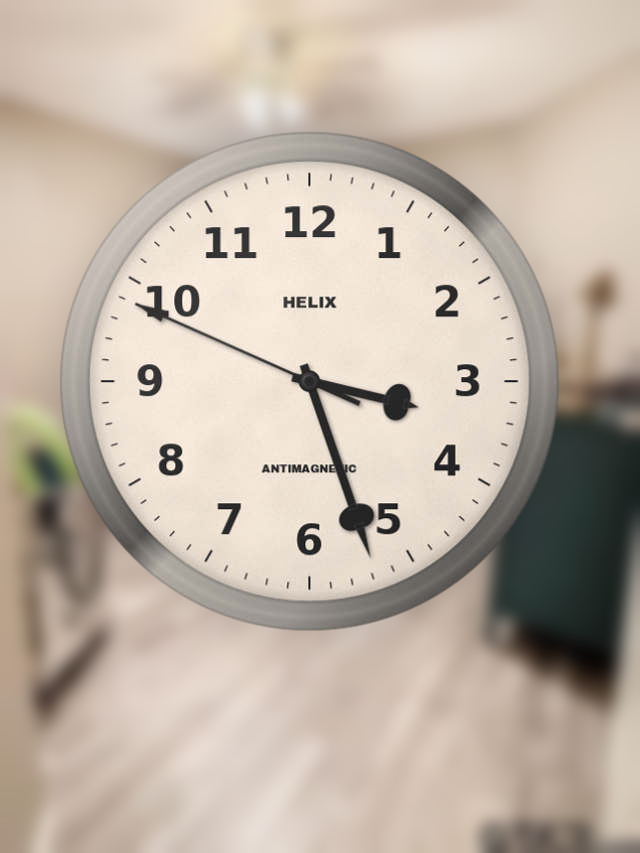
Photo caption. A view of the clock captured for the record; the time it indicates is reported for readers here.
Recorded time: 3:26:49
